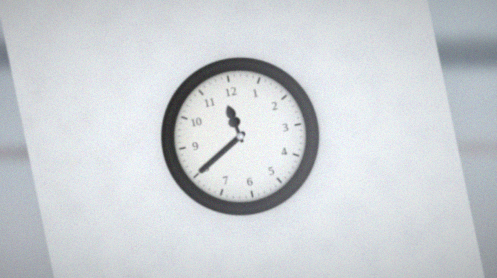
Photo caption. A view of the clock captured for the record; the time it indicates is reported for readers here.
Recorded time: 11:40
